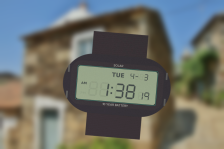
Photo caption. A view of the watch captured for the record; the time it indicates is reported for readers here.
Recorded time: 1:38:19
